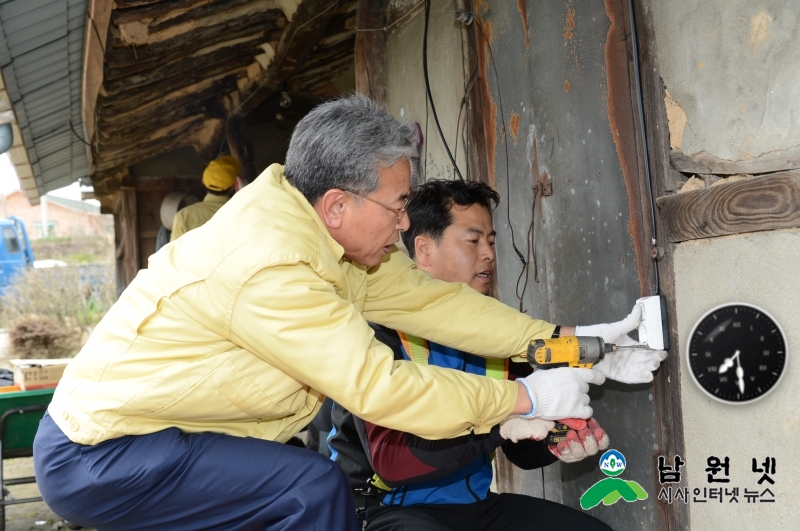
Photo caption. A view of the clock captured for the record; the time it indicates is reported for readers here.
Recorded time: 7:29
